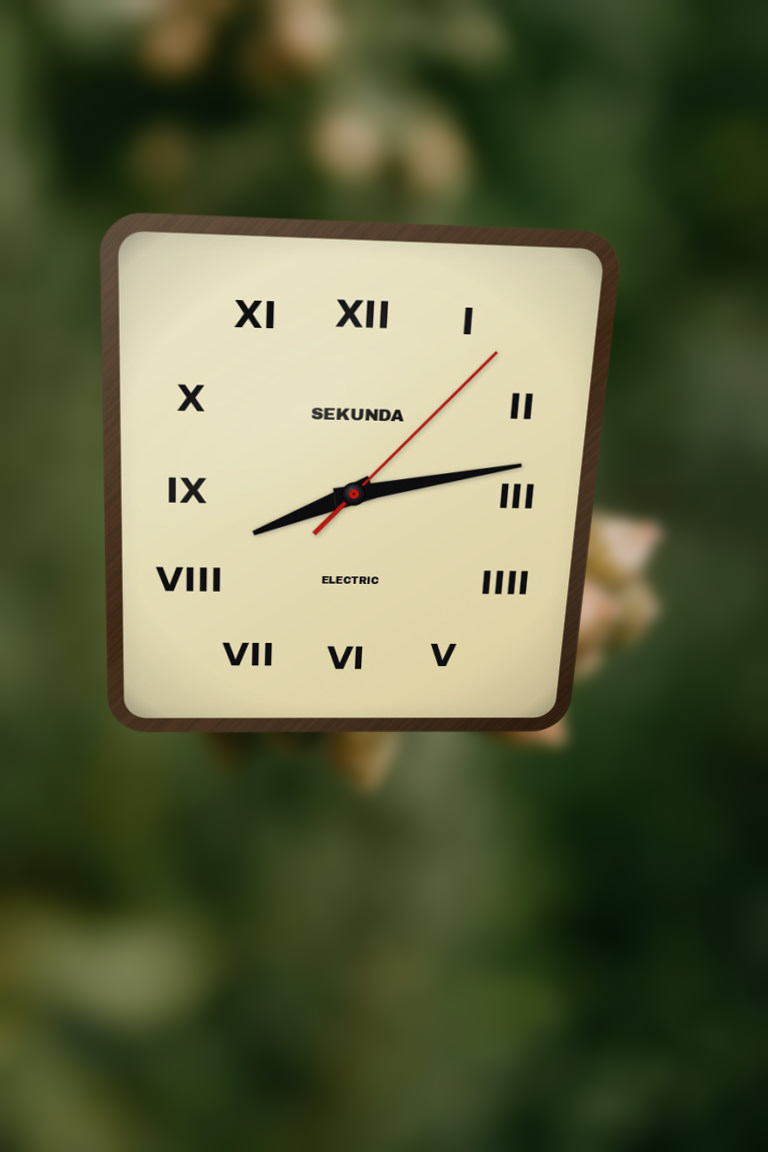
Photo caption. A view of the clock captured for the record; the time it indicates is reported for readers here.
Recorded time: 8:13:07
